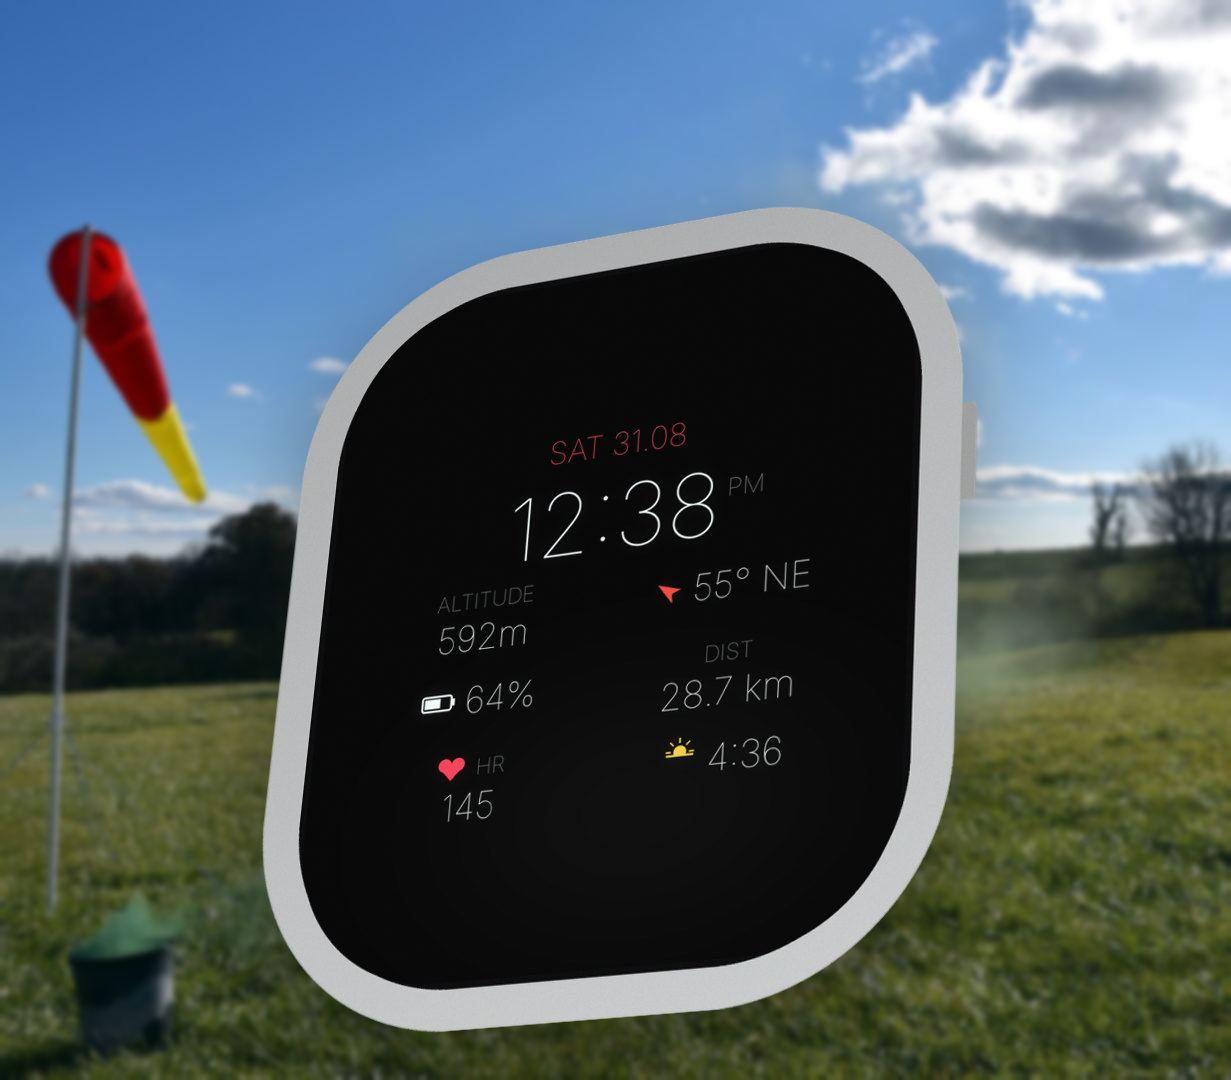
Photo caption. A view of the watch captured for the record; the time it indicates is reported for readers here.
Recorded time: 12:38
